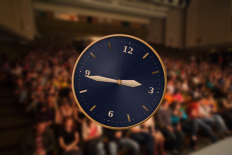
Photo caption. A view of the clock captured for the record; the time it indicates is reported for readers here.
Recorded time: 2:44
